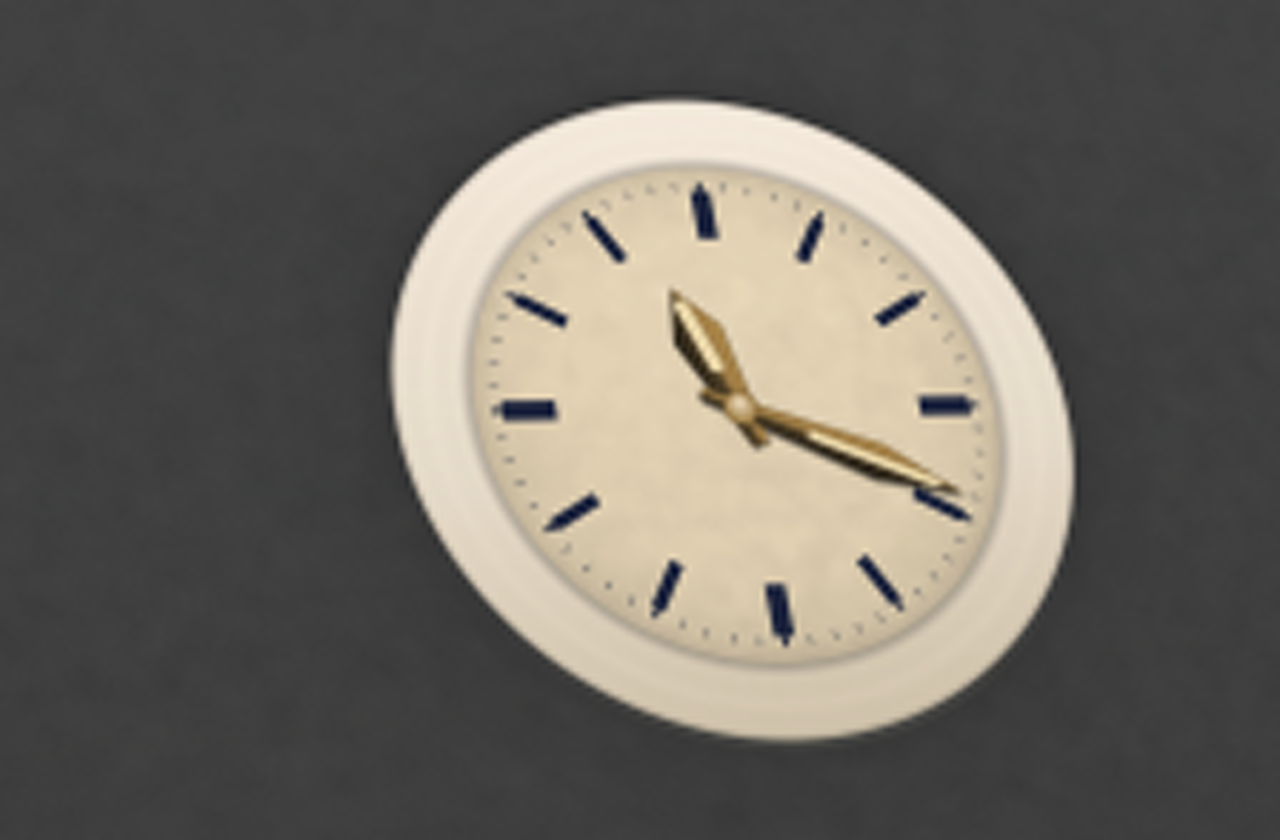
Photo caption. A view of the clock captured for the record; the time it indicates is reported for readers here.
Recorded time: 11:19
